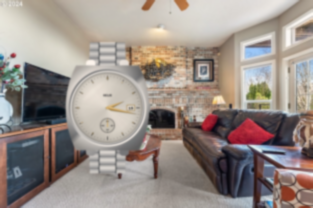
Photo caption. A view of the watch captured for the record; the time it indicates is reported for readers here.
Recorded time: 2:17
